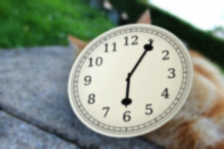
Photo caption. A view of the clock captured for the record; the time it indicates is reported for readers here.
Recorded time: 6:05
